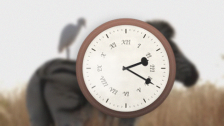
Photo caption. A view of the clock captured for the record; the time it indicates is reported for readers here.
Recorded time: 2:20
